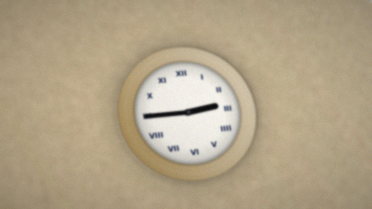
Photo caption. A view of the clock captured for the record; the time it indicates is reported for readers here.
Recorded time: 2:45
